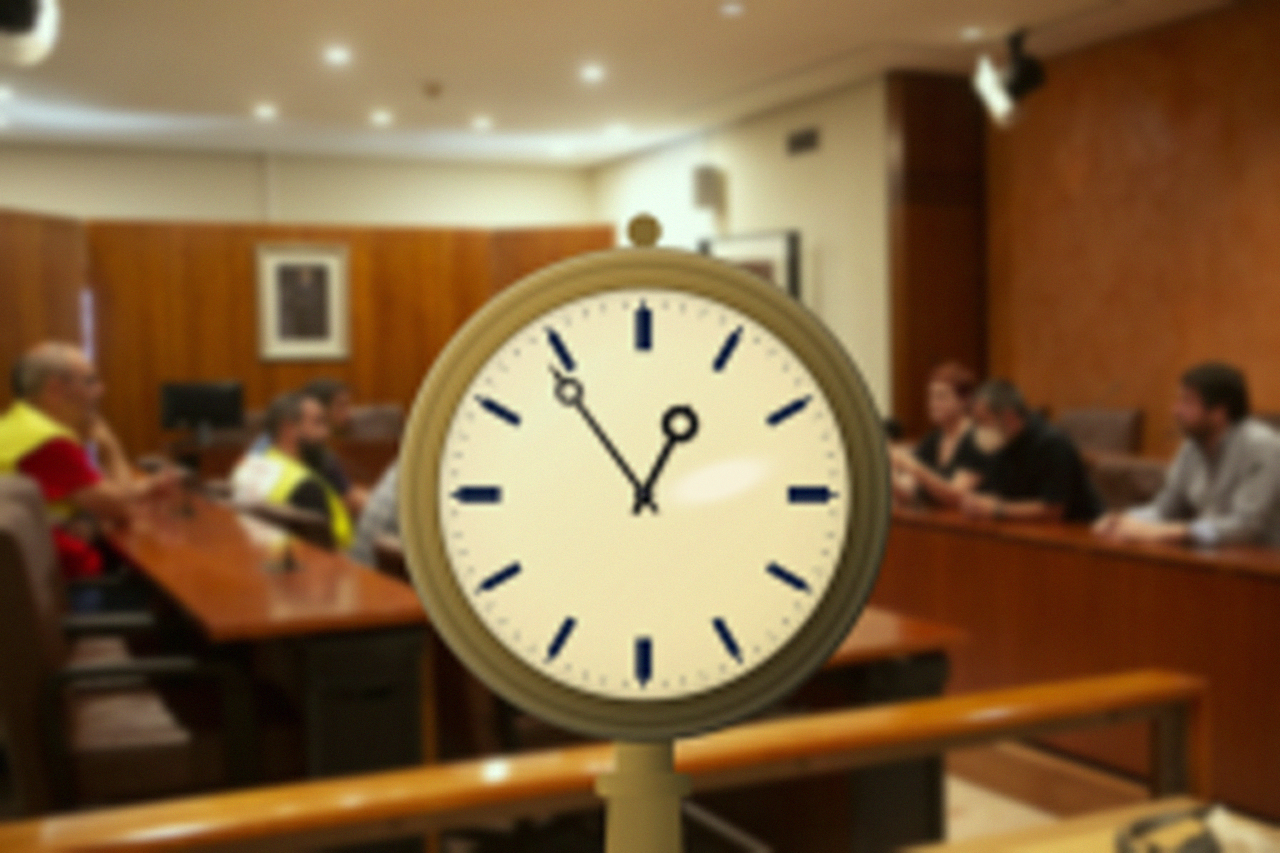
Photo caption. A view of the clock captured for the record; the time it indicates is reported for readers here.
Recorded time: 12:54
